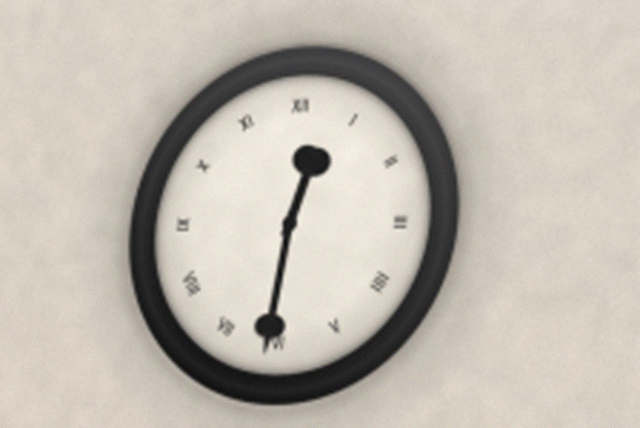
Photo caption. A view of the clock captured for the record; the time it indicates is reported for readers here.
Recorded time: 12:31
